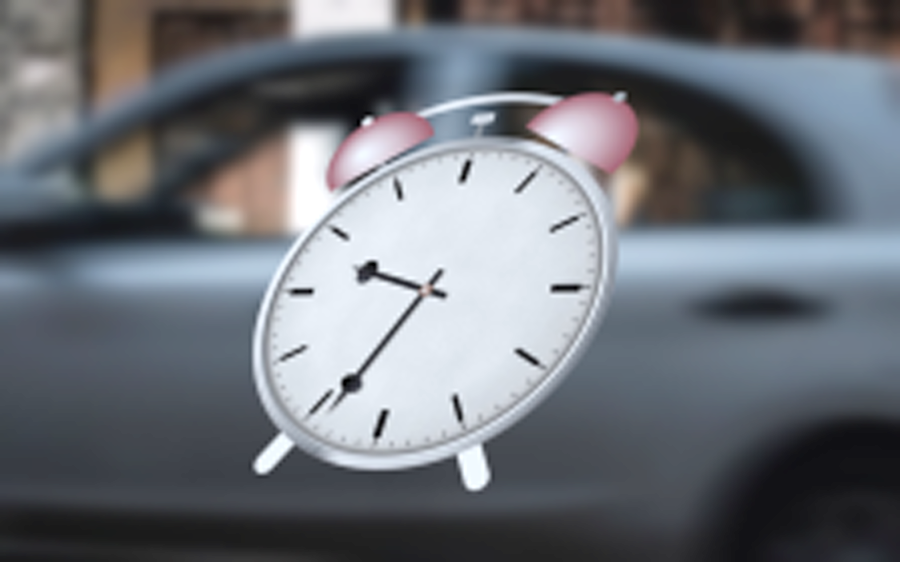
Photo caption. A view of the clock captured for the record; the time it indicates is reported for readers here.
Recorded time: 9:34
